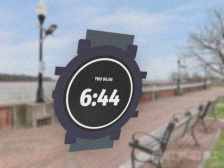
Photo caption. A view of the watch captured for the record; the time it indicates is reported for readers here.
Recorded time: 6:44
